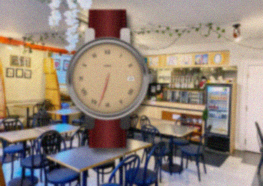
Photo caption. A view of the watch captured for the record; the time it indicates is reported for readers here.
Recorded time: 6:33
